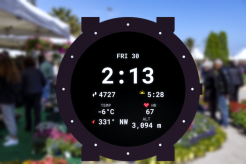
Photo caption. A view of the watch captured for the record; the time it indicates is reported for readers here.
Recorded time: 2:13
